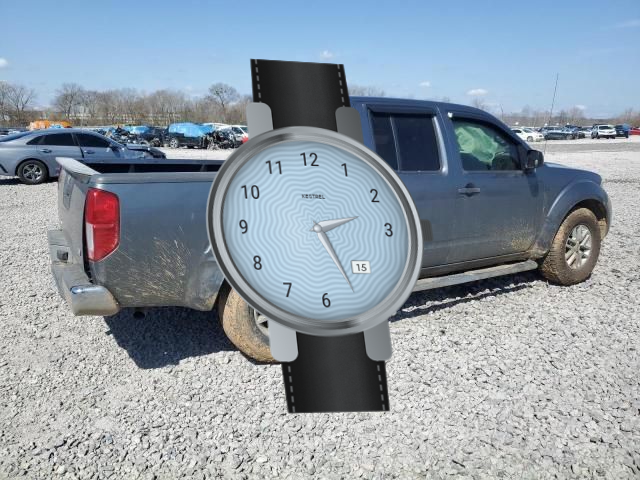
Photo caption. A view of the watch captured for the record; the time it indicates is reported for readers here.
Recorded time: 2:26
